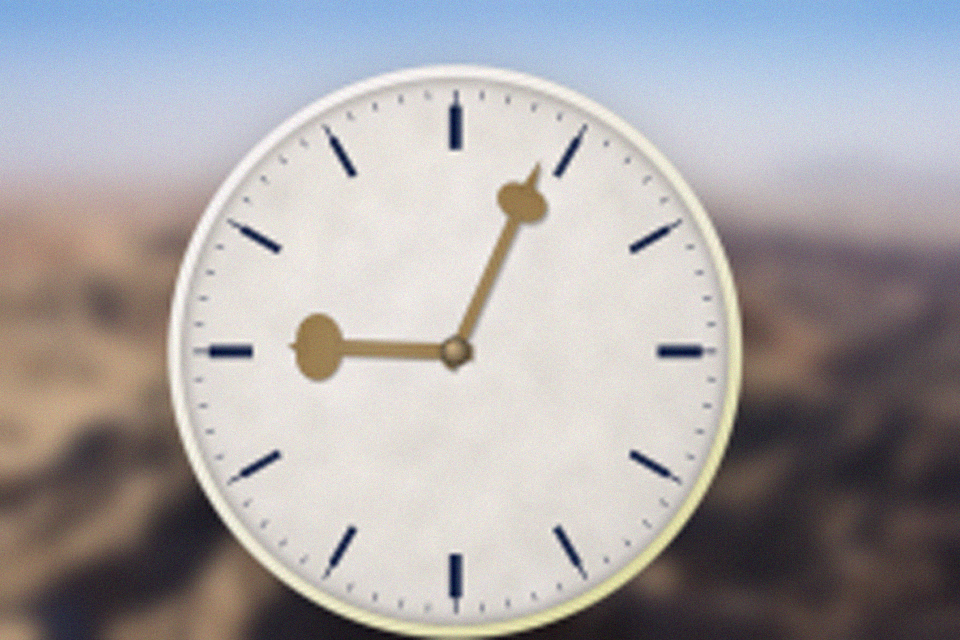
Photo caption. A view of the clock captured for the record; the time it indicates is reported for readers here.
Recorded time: 9:04
